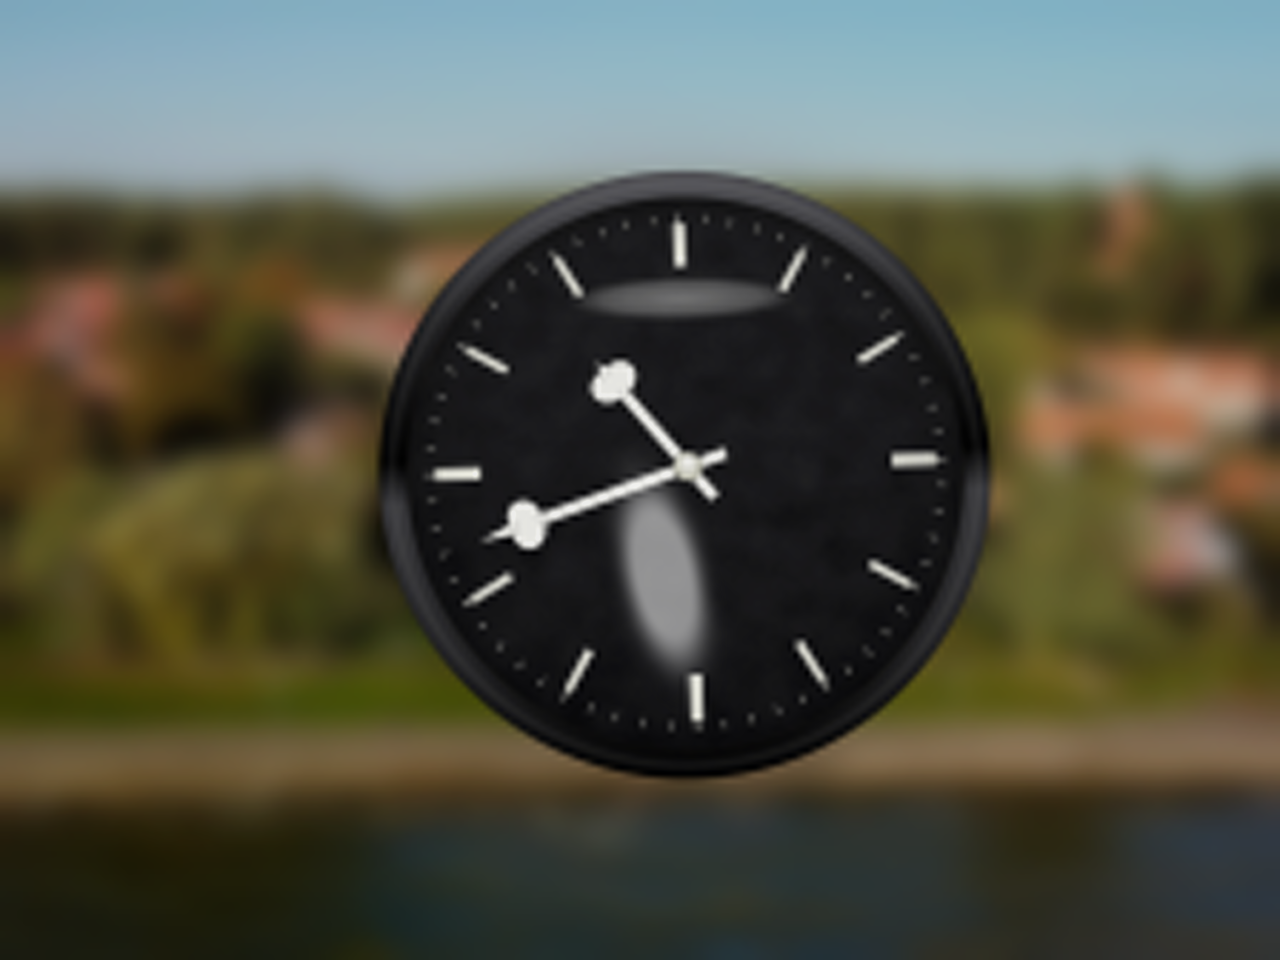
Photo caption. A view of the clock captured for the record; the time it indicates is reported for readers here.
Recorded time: 10:42
